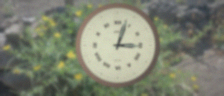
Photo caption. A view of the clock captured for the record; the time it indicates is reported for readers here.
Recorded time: 3:03
